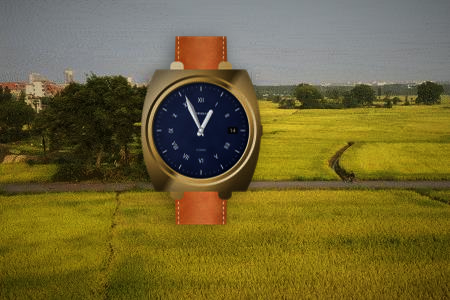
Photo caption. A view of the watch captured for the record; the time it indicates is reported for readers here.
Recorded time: 12:56
